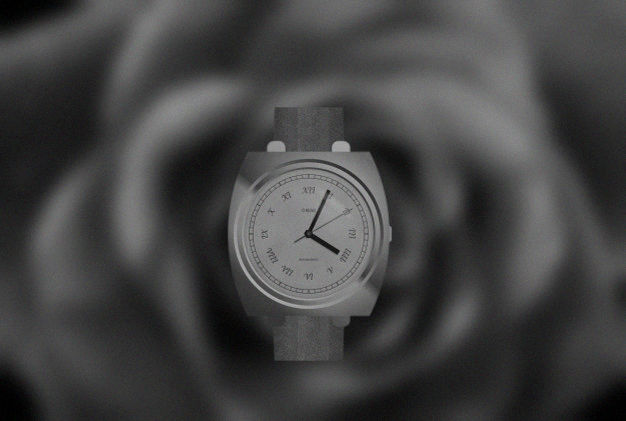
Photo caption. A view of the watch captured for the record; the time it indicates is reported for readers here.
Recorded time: 4:04:10
